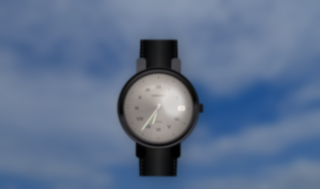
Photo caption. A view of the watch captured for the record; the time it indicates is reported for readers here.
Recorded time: 6:36
